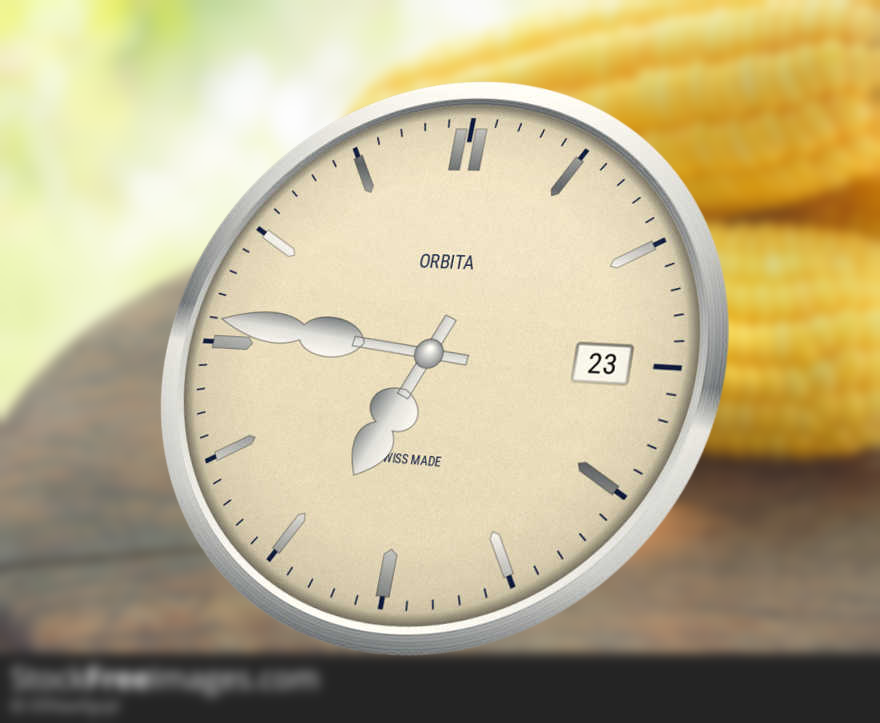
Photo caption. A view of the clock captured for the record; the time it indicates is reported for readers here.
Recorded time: 6:46
